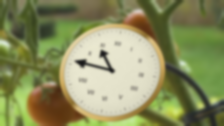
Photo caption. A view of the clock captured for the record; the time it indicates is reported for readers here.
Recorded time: 10:46
